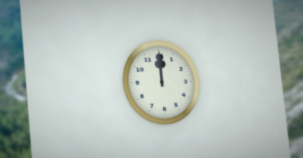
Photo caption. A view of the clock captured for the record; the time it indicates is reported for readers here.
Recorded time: 12:00
